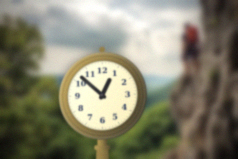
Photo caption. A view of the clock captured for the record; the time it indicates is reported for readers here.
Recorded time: 12:52
